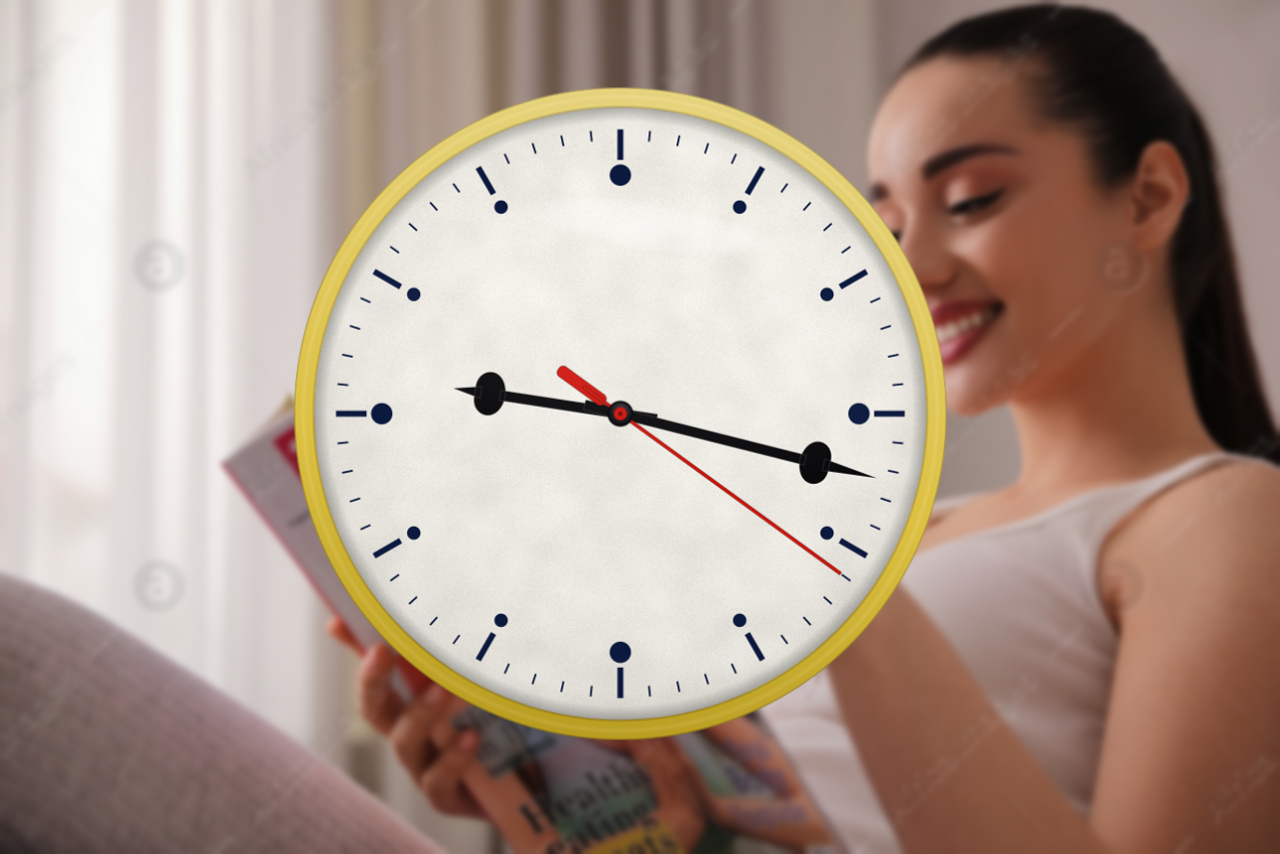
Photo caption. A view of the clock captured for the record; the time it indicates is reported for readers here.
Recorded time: 9:17:21
